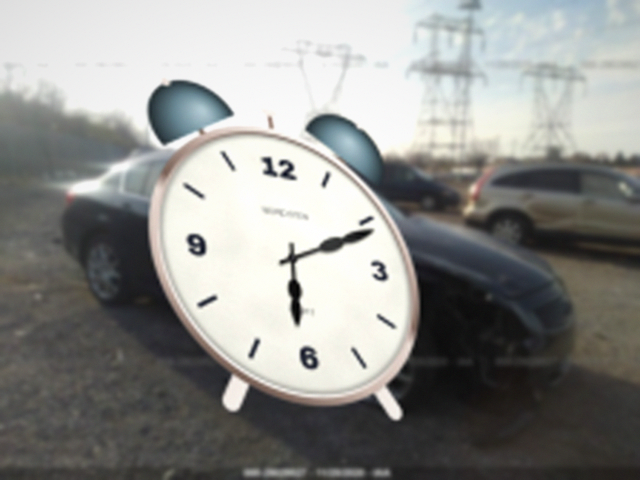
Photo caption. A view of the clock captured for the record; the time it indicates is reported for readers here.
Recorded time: 6:11
